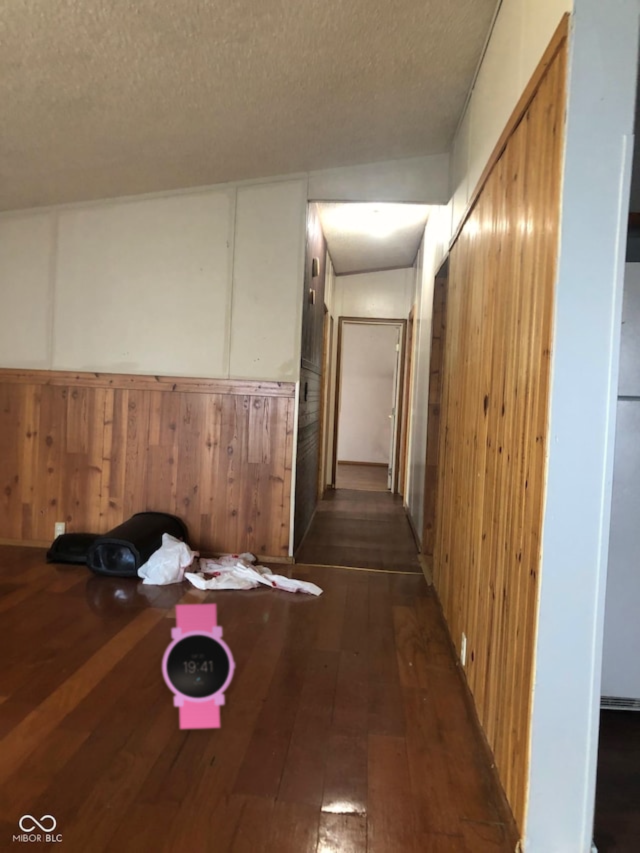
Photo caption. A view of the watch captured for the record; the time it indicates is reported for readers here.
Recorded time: 19:41
